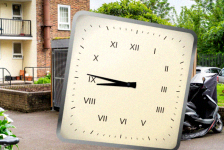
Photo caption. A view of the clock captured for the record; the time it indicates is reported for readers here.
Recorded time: 8:46
